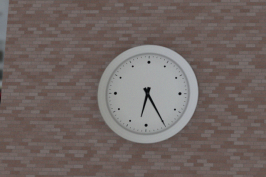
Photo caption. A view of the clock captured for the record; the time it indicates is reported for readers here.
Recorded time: 6:25
